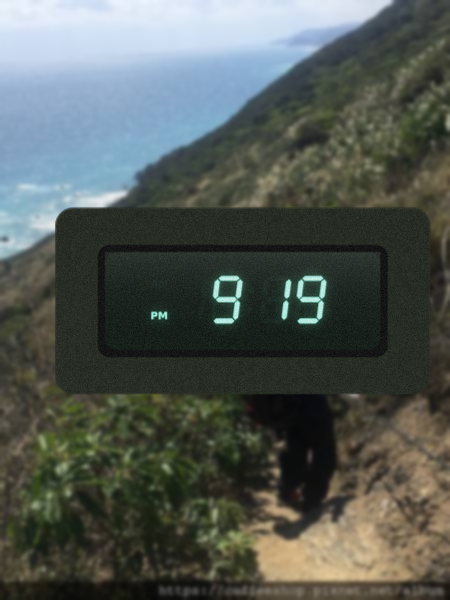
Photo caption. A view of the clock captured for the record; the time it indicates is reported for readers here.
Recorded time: 9:19
